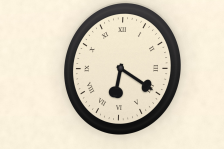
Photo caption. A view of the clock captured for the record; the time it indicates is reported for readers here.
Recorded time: 6:20
